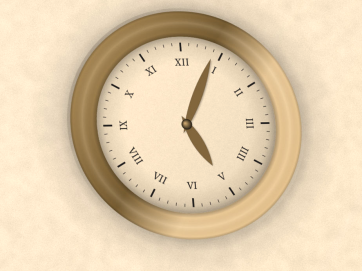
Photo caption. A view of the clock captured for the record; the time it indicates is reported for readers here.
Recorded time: 5:04
